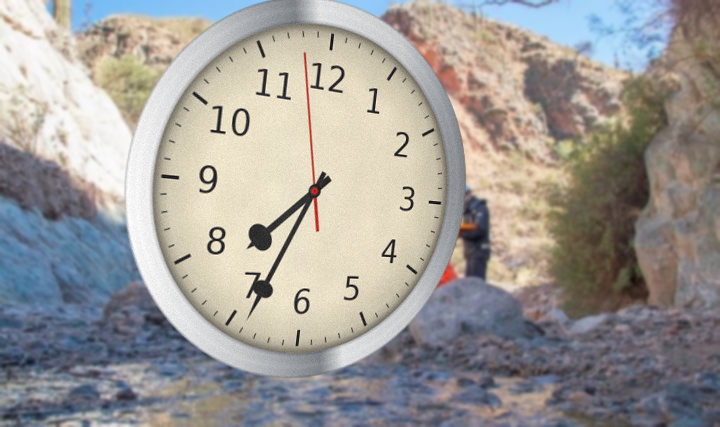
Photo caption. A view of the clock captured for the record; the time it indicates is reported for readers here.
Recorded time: 7:33:58
